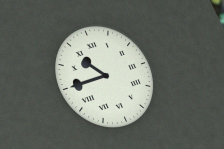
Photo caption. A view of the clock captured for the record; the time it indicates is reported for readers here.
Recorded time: 10:45
